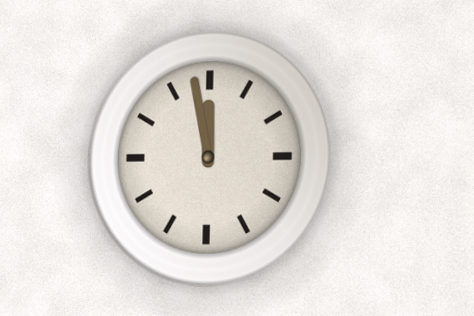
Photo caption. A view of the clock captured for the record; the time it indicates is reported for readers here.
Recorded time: 11:58
